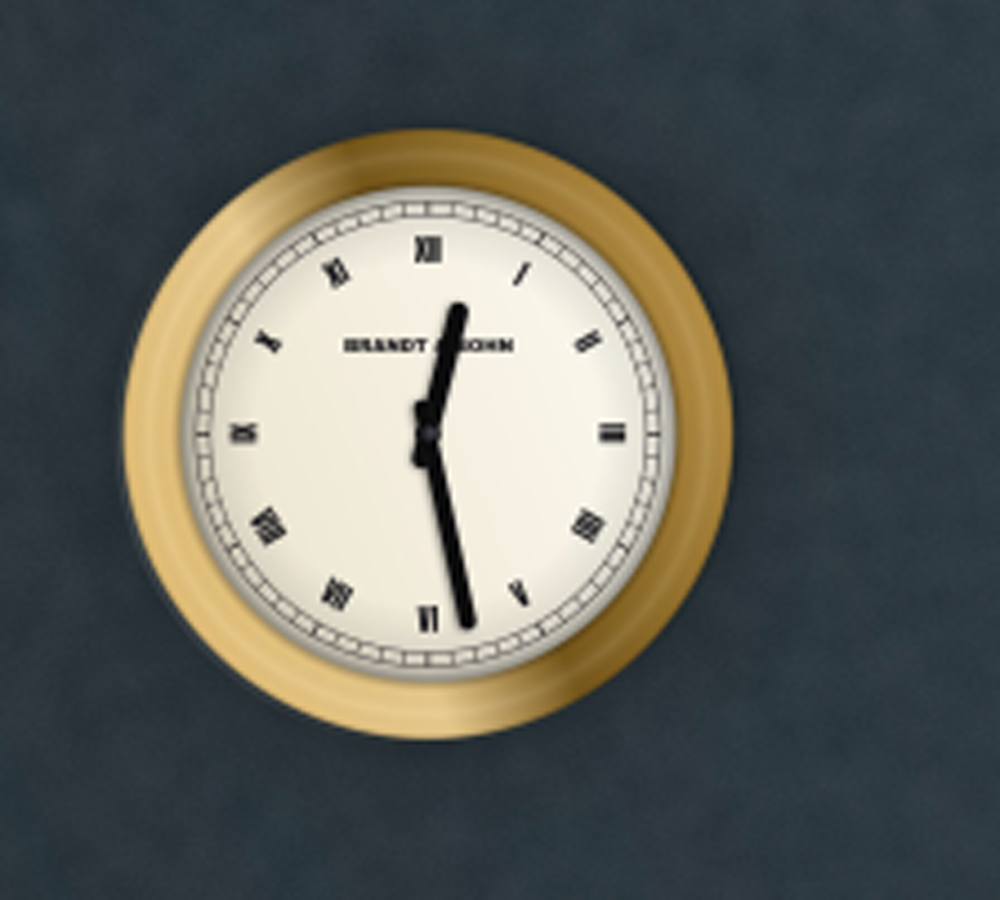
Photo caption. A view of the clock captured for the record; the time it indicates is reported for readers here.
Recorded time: 12:28
